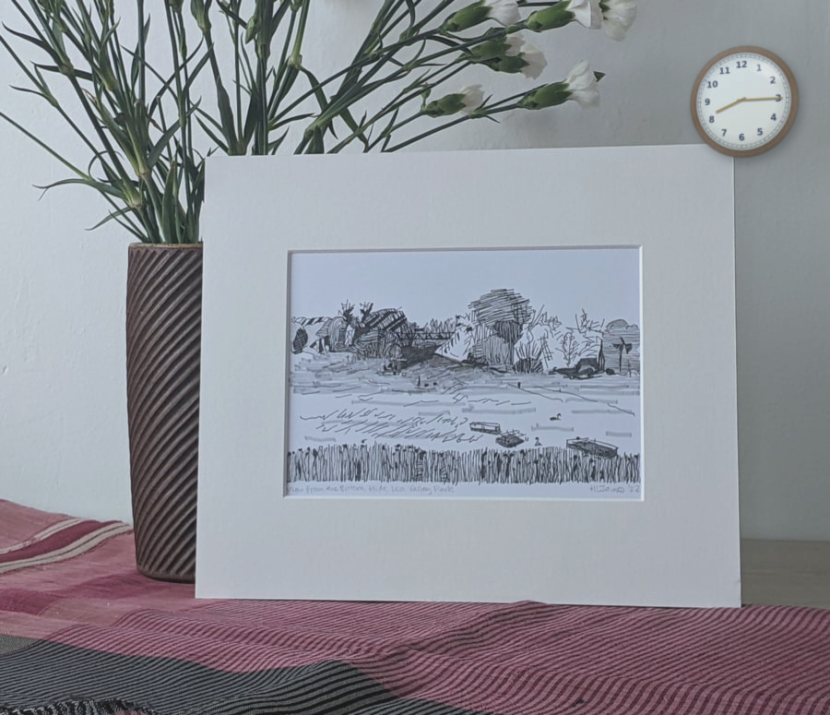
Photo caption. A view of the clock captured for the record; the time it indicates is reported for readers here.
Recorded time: 8:15
